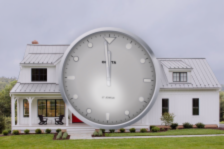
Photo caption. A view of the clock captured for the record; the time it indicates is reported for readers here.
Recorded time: 11:59
